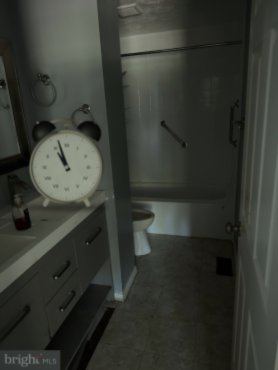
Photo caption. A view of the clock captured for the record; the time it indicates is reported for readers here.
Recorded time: 10:57
